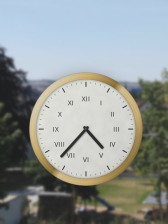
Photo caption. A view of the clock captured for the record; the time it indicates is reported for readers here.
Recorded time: 4:37
